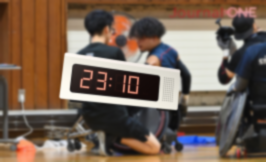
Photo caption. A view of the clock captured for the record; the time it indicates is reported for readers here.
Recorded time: 23:10
